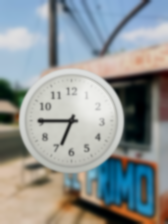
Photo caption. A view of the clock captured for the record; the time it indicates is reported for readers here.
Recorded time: 6:45
